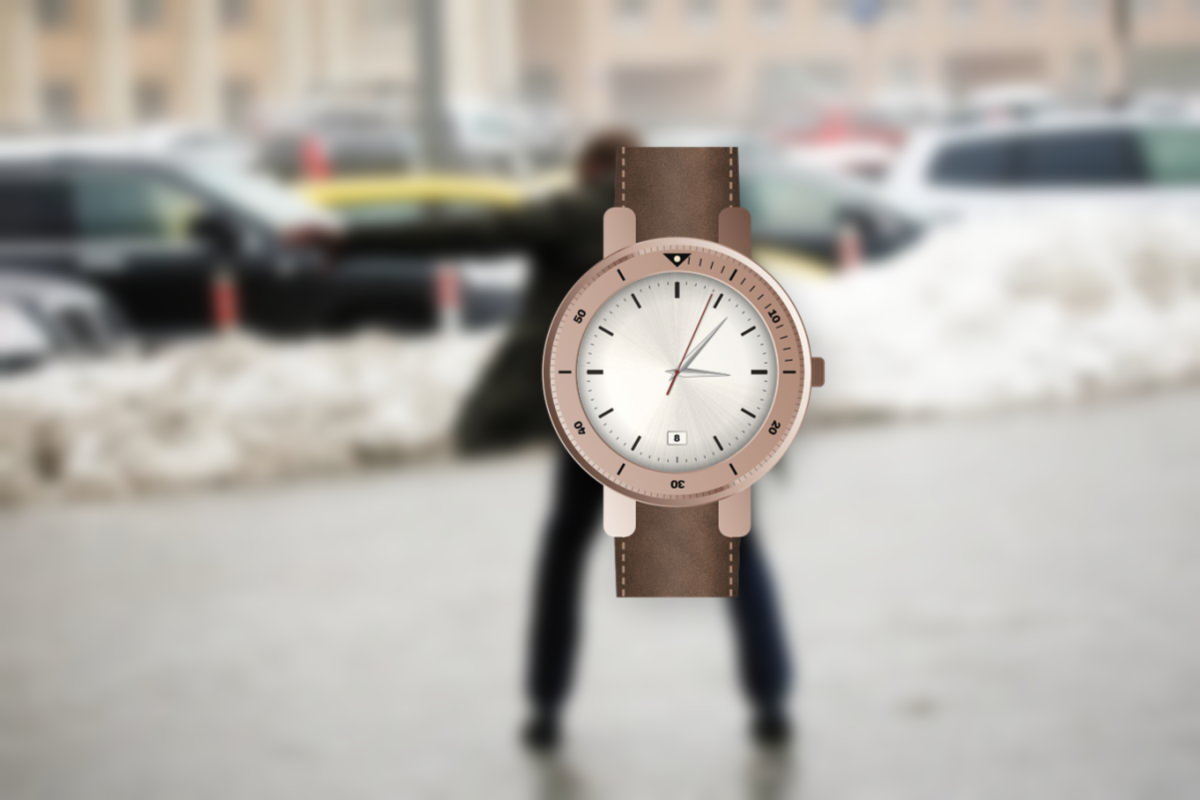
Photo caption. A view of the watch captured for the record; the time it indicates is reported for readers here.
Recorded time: 3:07:04
